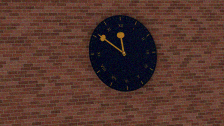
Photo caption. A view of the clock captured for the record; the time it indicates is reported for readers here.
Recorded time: 11:51
